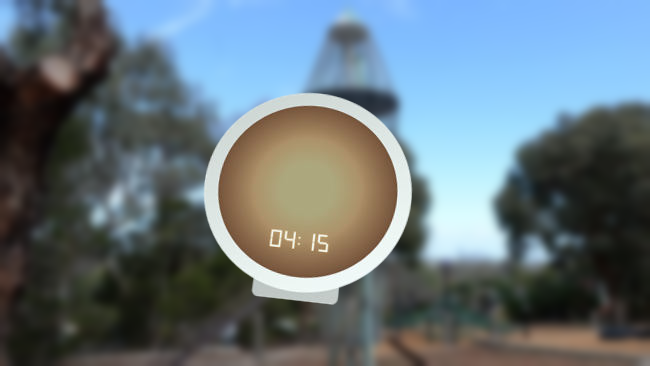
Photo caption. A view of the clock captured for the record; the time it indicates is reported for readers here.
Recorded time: 4:15
